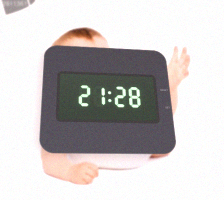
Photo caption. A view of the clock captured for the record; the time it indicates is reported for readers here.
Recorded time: 21:28
